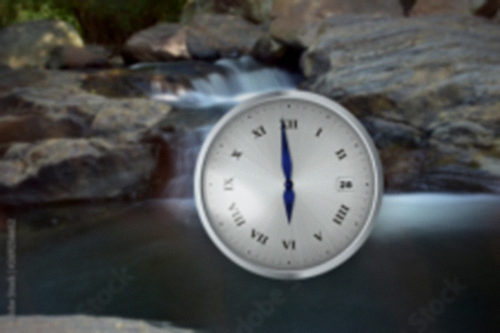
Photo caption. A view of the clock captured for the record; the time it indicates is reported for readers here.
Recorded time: 5:59
